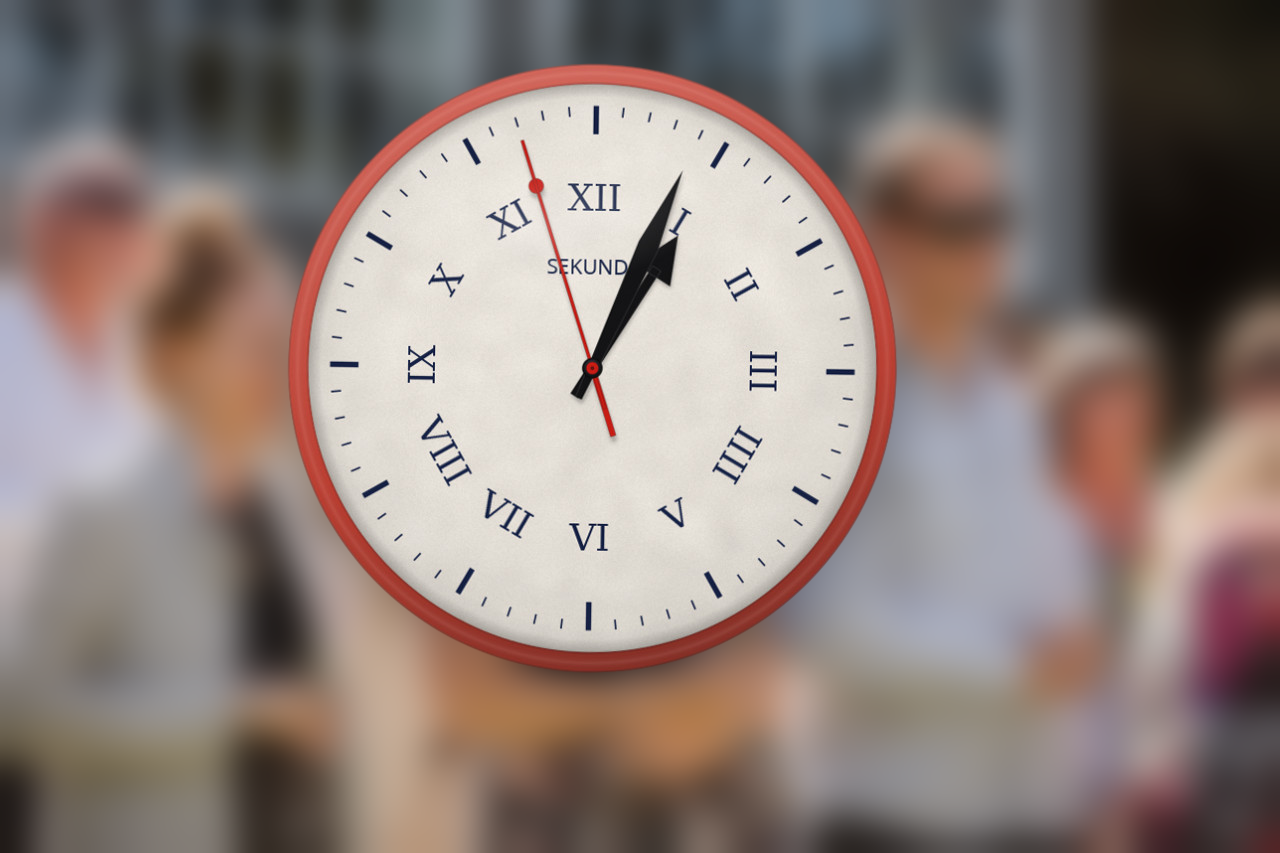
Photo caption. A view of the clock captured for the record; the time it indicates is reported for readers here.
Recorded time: 1:03:57
